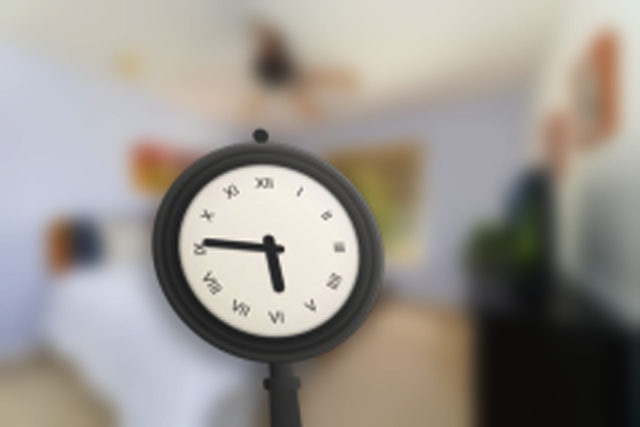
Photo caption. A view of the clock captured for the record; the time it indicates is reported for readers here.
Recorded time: 5:46
